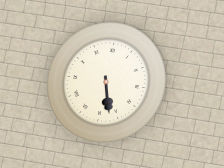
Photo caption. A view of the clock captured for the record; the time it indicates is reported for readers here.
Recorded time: 5:27
